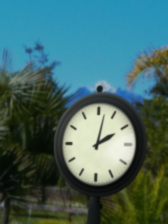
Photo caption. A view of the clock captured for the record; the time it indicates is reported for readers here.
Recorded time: 2:02
